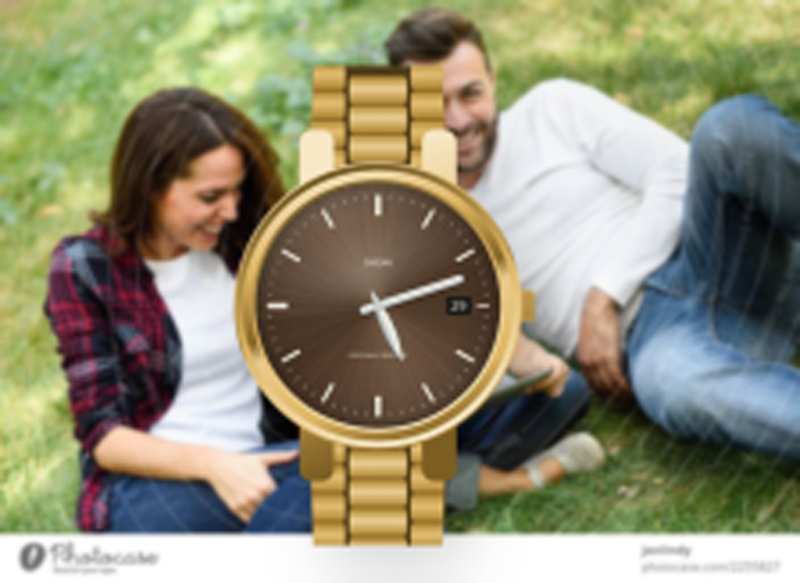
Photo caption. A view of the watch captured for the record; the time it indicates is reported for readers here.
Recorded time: 5:12
